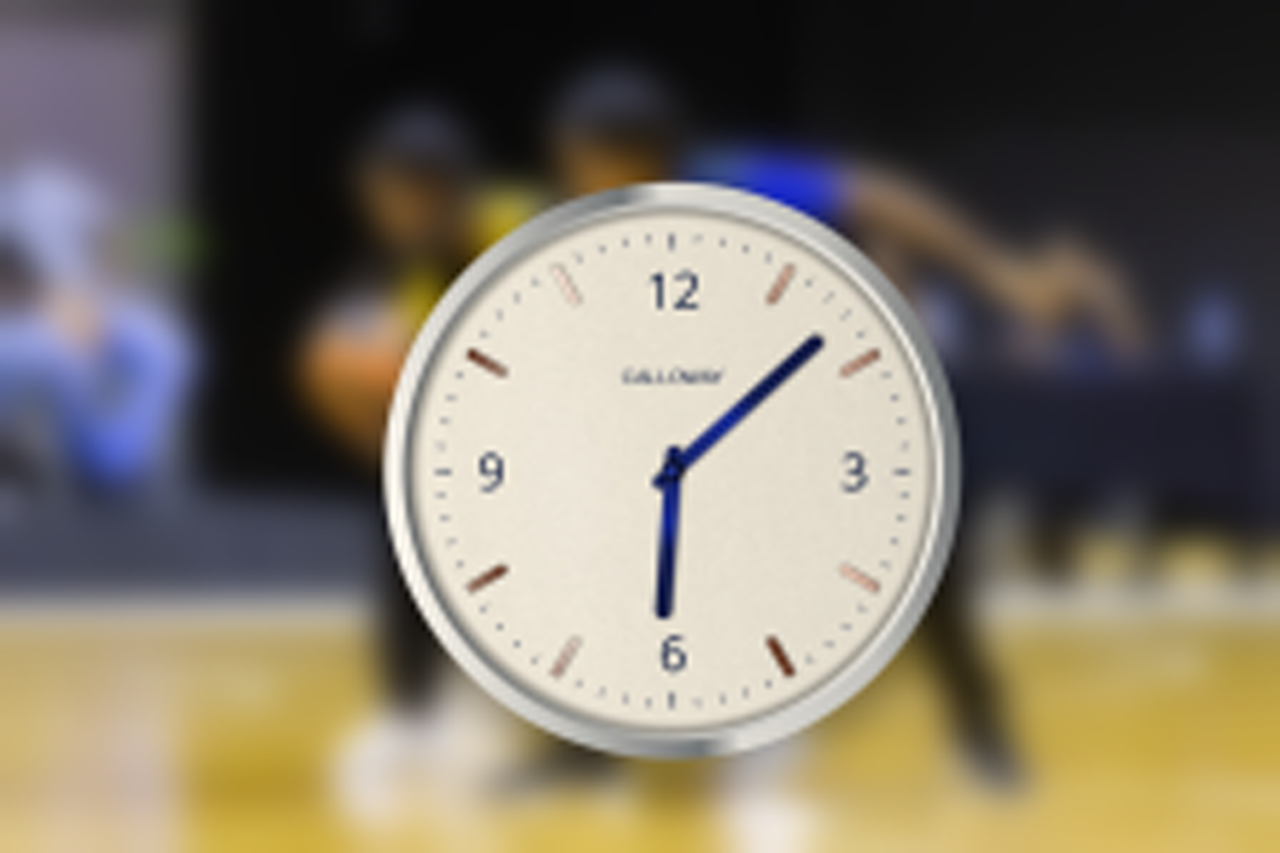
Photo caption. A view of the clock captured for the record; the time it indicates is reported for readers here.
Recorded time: 6:08
